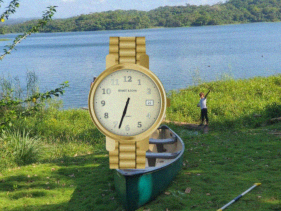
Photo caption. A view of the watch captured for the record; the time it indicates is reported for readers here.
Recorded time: 6:33
